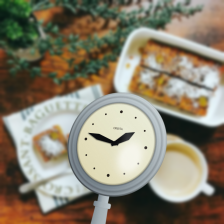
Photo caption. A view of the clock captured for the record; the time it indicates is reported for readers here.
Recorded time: 1:47
